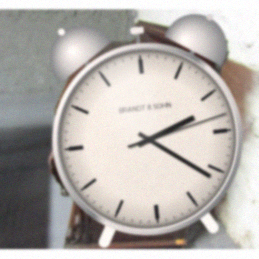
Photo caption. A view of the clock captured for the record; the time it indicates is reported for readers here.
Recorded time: 2:21:13
